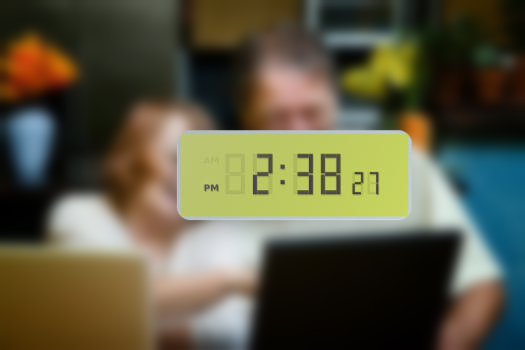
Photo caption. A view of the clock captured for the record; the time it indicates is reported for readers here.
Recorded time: 2:38:27
